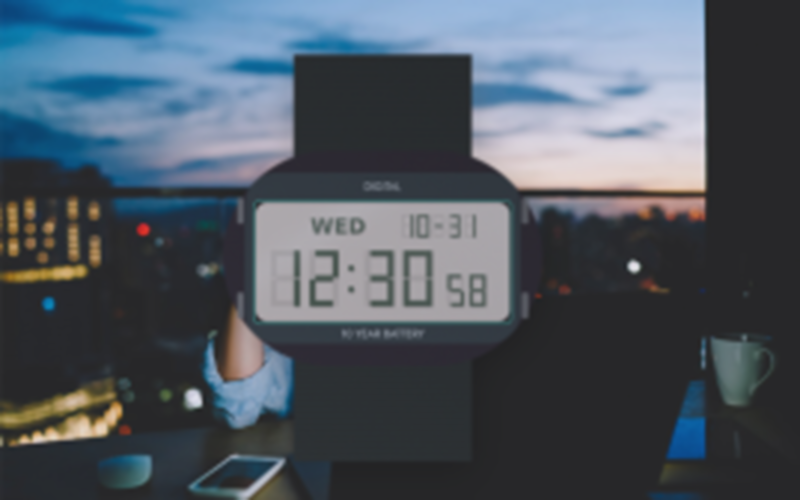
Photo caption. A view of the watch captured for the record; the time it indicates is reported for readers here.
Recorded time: 12:30:58
